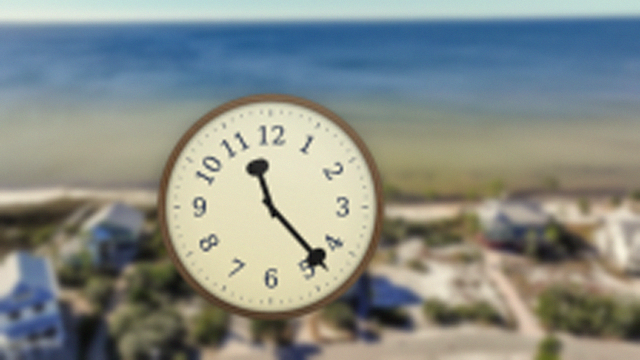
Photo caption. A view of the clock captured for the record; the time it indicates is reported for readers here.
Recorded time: 11:23
